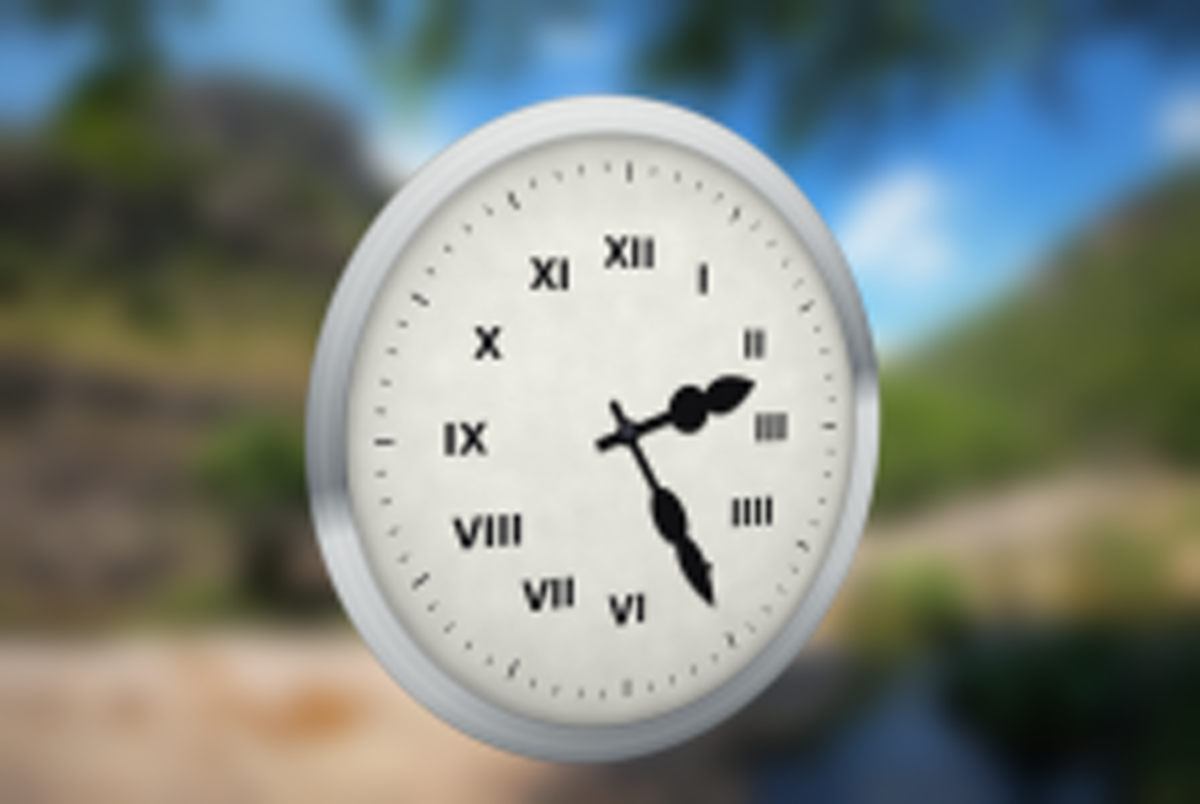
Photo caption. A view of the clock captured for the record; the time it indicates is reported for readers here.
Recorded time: 2:25
